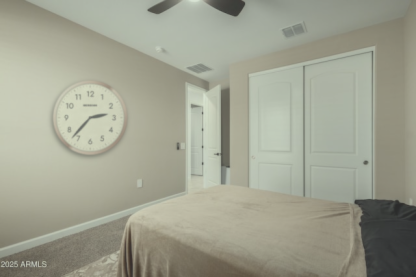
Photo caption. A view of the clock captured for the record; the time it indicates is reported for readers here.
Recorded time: 2:37
